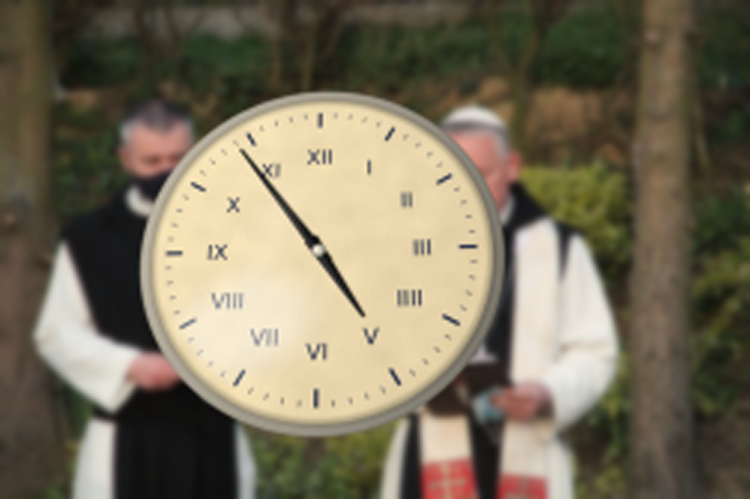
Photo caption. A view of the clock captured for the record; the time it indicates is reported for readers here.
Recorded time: 4:54
